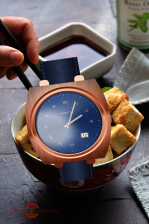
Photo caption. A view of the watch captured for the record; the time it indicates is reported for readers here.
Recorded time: 2:04
